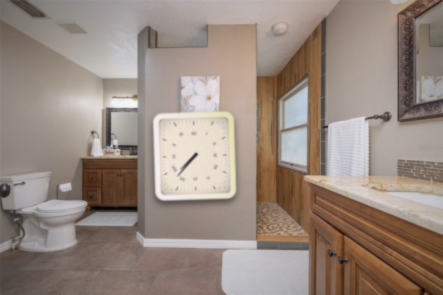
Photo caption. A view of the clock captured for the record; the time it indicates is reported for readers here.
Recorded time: 7:37
